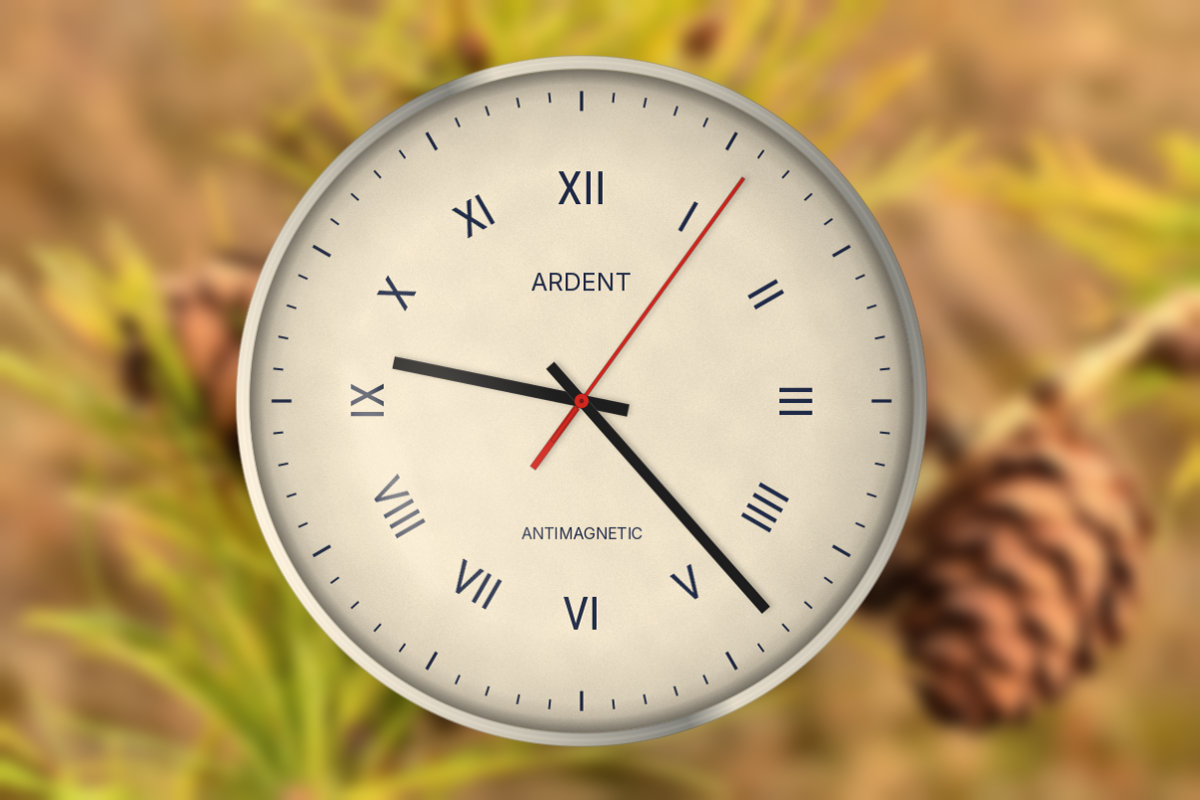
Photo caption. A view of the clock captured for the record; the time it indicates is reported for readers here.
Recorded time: 9:23:06
